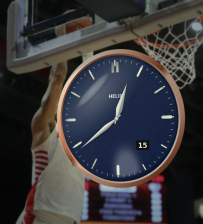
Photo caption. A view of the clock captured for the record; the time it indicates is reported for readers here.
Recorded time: 12:39
